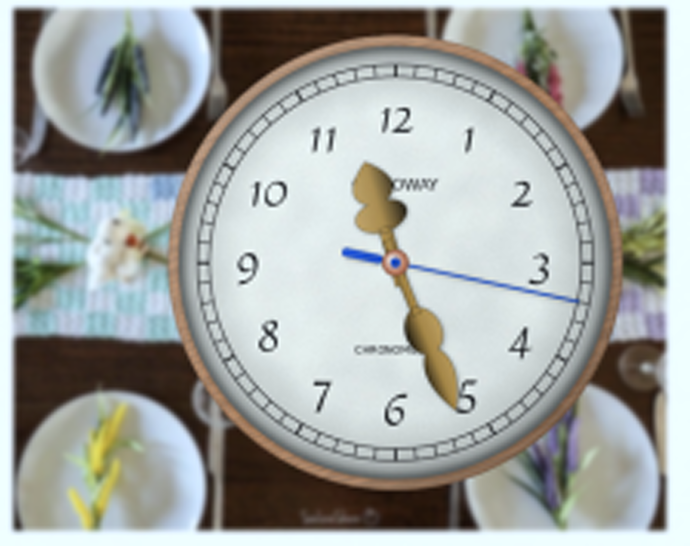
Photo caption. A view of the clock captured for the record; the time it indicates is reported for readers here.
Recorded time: 11:26:17
